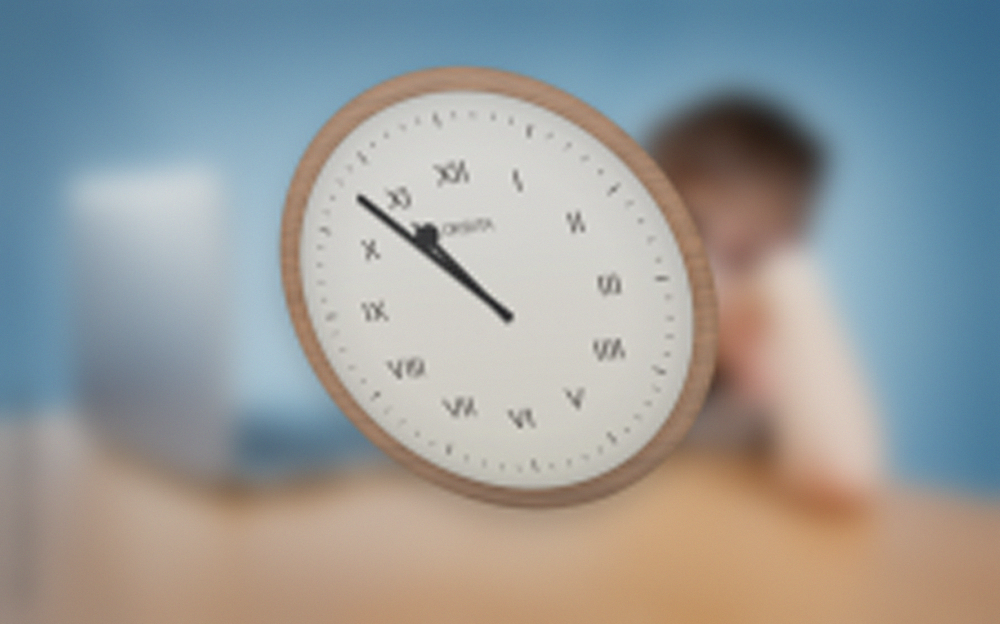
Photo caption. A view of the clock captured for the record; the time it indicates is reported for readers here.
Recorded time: 10:53
